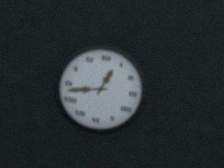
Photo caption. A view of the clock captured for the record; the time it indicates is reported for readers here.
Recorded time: 12:43
